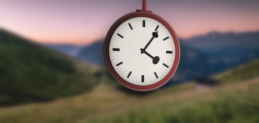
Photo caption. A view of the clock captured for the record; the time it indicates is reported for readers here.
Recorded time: 4:06
